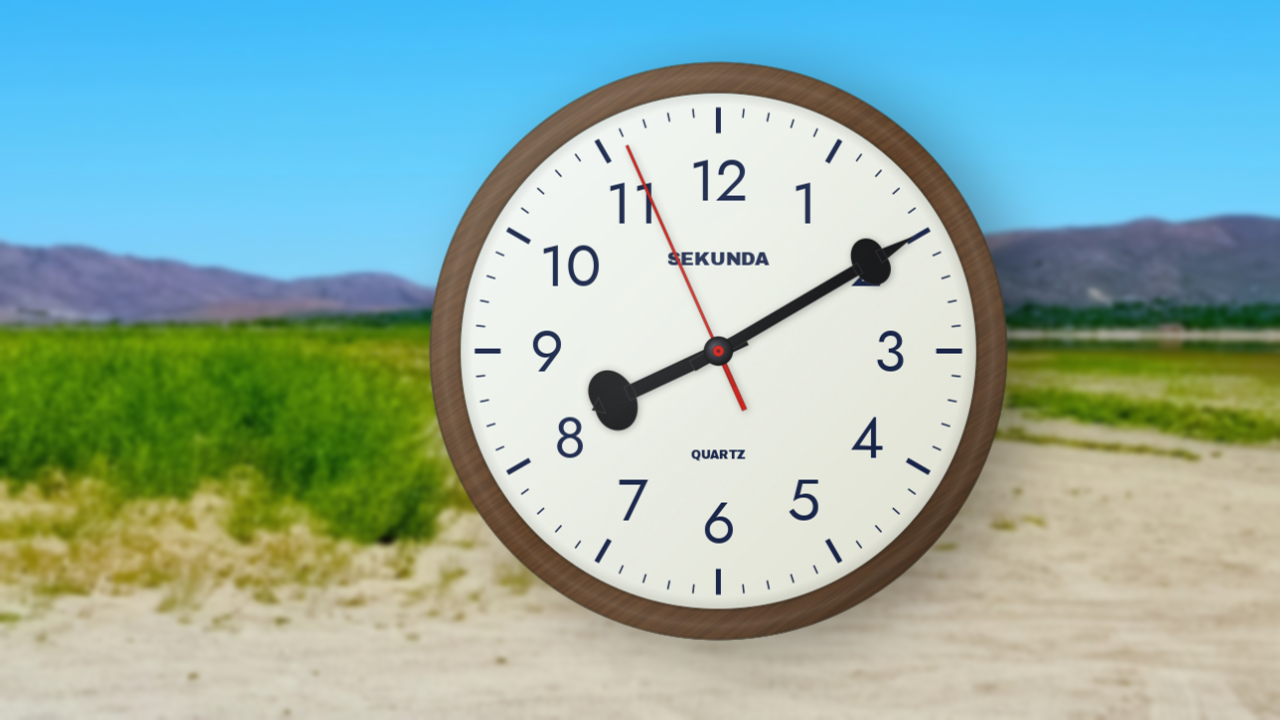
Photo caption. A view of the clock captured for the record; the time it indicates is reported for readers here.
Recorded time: 8:09:56
